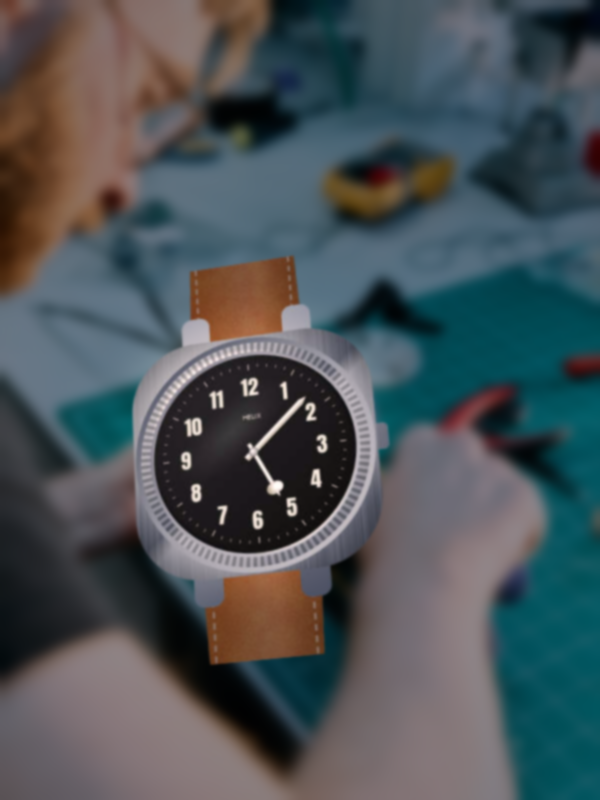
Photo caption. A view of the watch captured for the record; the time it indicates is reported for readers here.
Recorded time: 5:08
